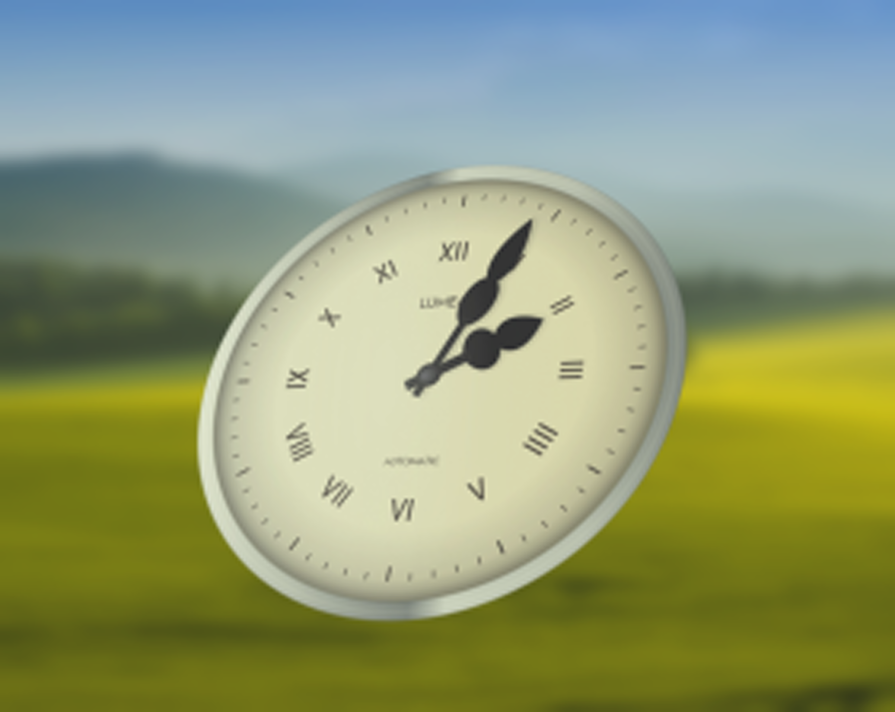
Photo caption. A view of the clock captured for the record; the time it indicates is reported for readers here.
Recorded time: 2:04
